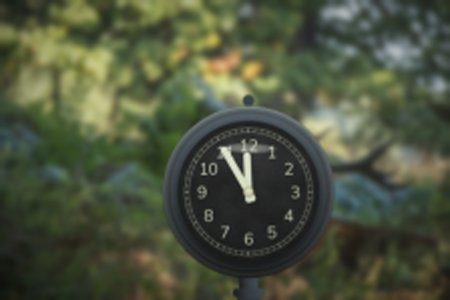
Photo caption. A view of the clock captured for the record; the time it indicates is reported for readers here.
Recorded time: 11:55
